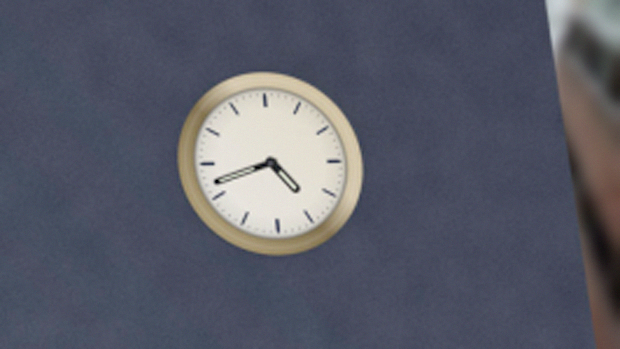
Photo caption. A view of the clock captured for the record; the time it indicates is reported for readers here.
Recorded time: 4:42
